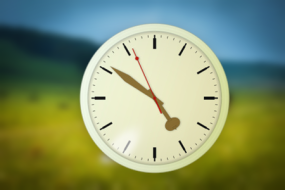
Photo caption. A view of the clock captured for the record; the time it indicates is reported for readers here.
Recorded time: 4:50:56
